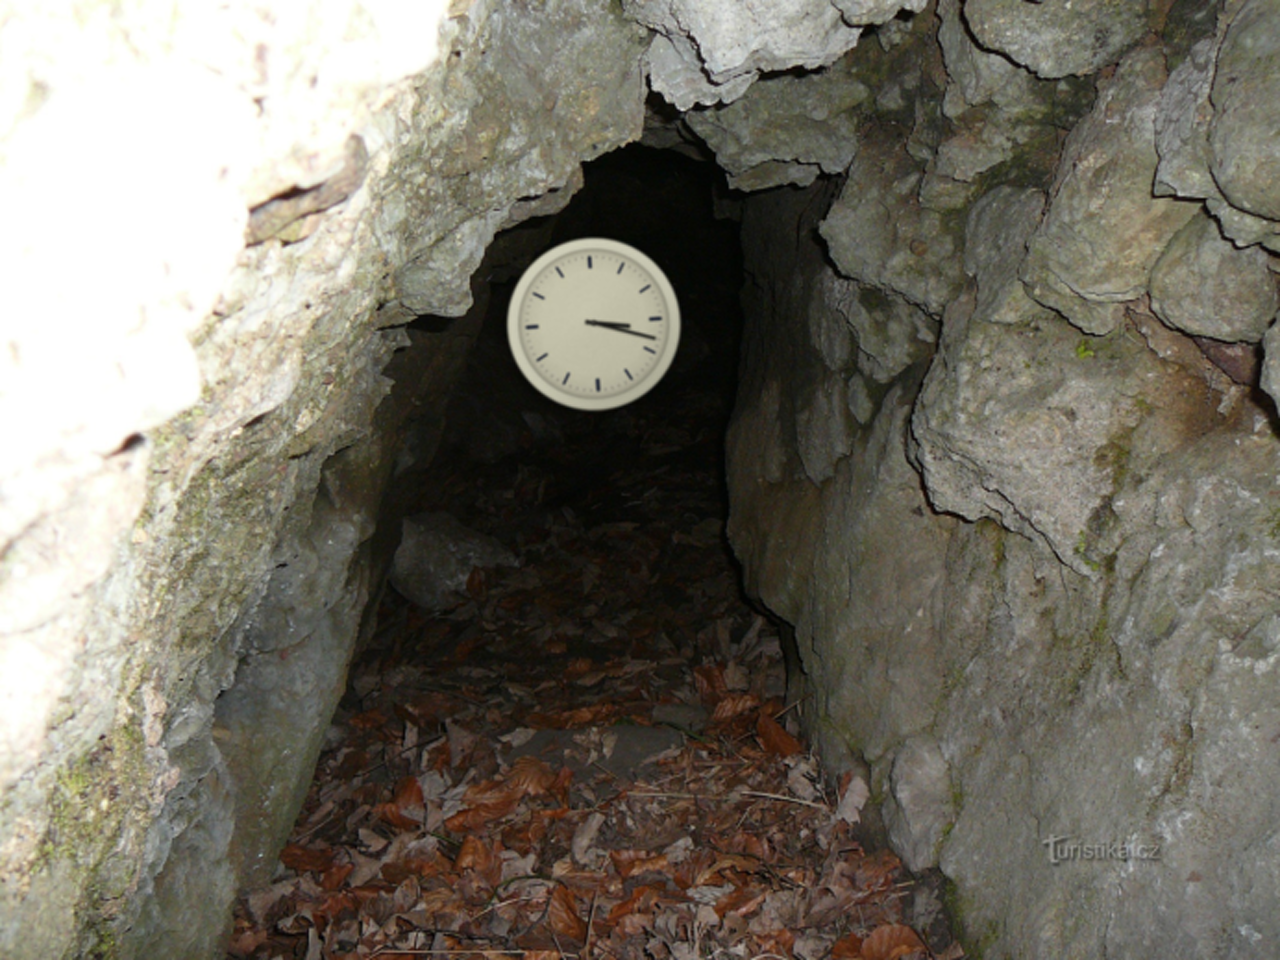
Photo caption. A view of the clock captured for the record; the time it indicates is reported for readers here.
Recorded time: 3:18
